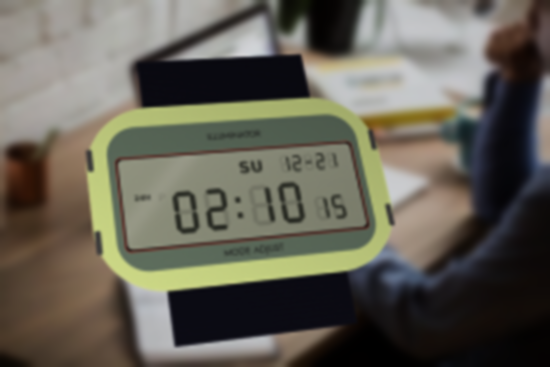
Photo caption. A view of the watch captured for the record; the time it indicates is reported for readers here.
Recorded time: 2:10:15
